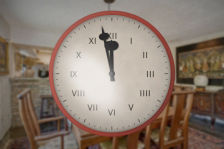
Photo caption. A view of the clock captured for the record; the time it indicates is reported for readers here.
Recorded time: 11:58
